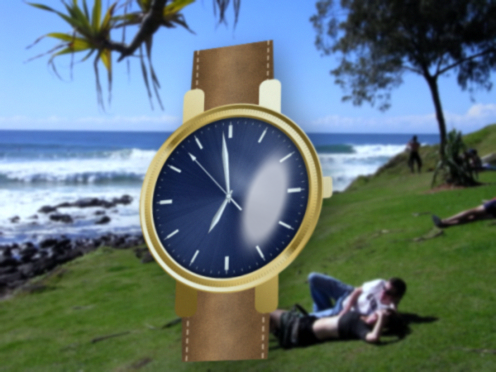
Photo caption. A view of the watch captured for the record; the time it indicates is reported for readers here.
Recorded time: 6:58:53
